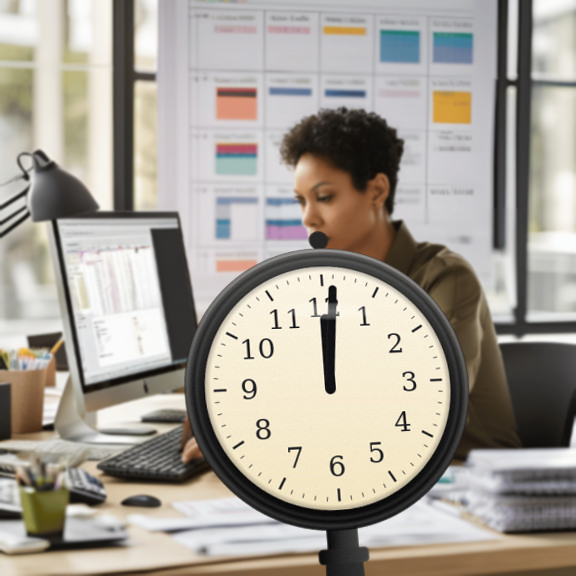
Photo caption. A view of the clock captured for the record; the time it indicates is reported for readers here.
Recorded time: 12:01
